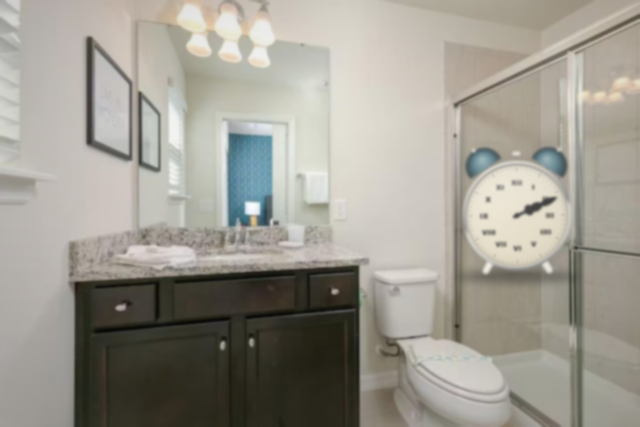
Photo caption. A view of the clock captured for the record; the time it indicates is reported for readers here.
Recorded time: 2:11
